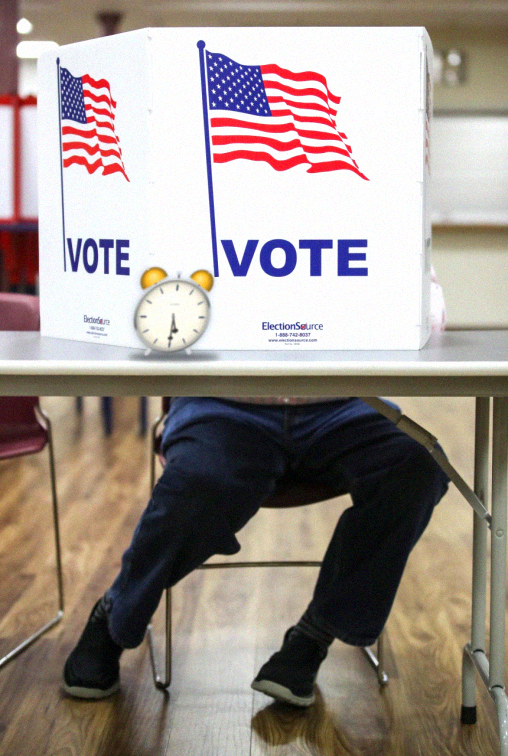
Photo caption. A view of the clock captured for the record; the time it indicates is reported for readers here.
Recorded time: 5:30
